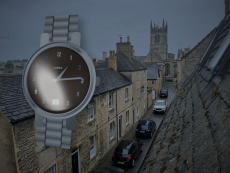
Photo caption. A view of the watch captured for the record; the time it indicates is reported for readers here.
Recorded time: 1:14
